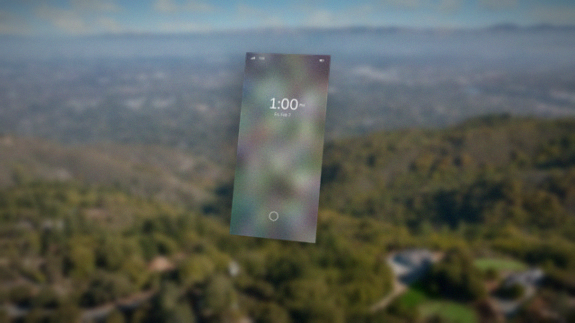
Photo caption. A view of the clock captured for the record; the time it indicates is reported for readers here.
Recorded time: 1:00
